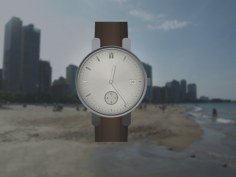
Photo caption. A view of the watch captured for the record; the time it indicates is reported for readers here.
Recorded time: 12:24
